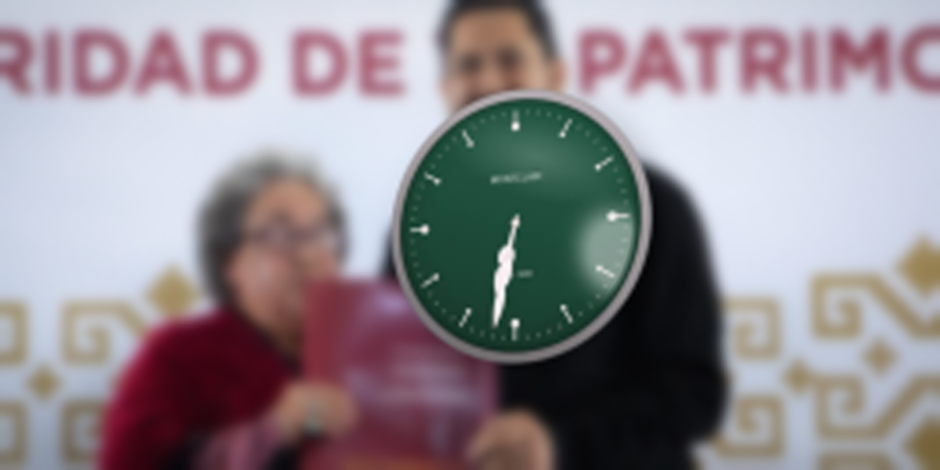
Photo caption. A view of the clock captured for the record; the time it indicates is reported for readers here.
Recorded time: 6:32
